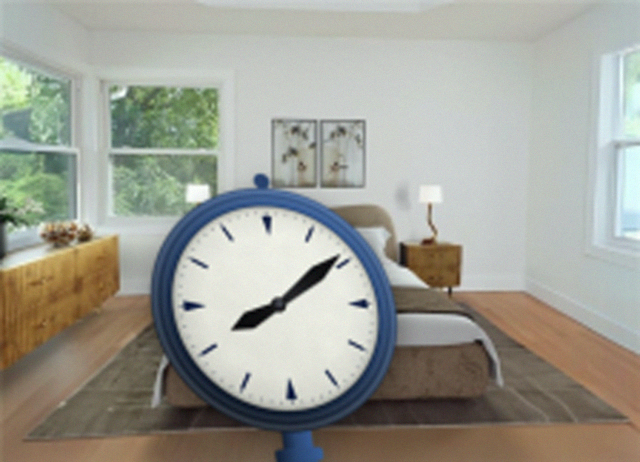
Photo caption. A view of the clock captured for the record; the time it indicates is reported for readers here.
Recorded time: 8:09
